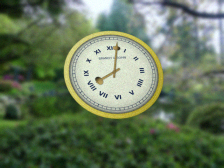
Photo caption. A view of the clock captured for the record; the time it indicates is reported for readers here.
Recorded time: 8:02
